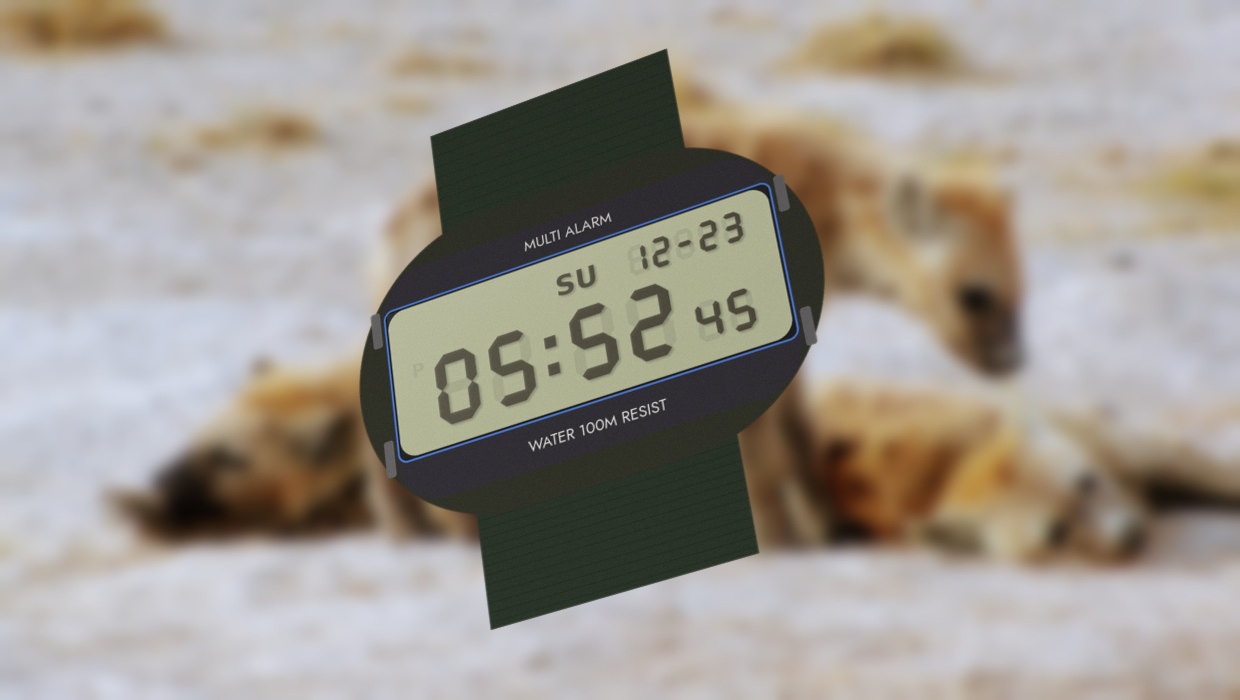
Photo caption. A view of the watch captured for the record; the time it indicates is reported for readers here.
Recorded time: 5:52:45
